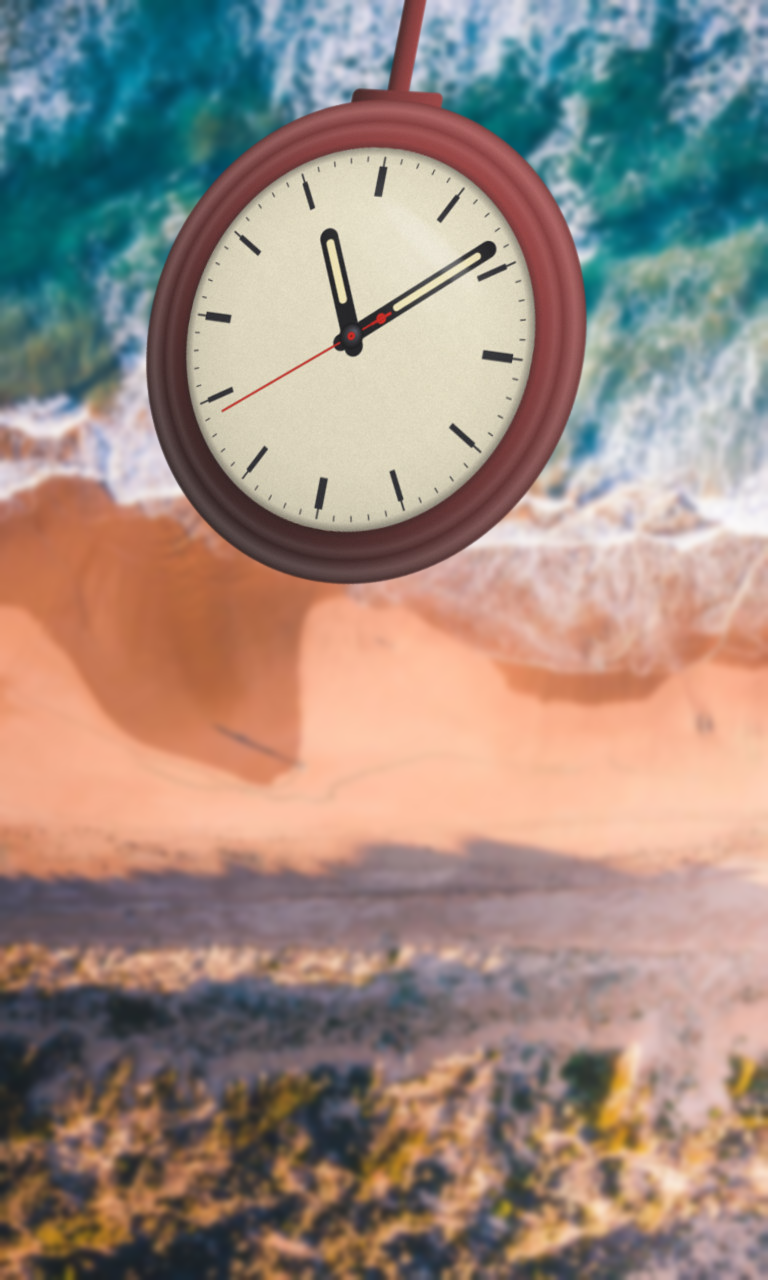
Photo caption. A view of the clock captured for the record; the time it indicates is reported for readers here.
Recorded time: 11:08:39
